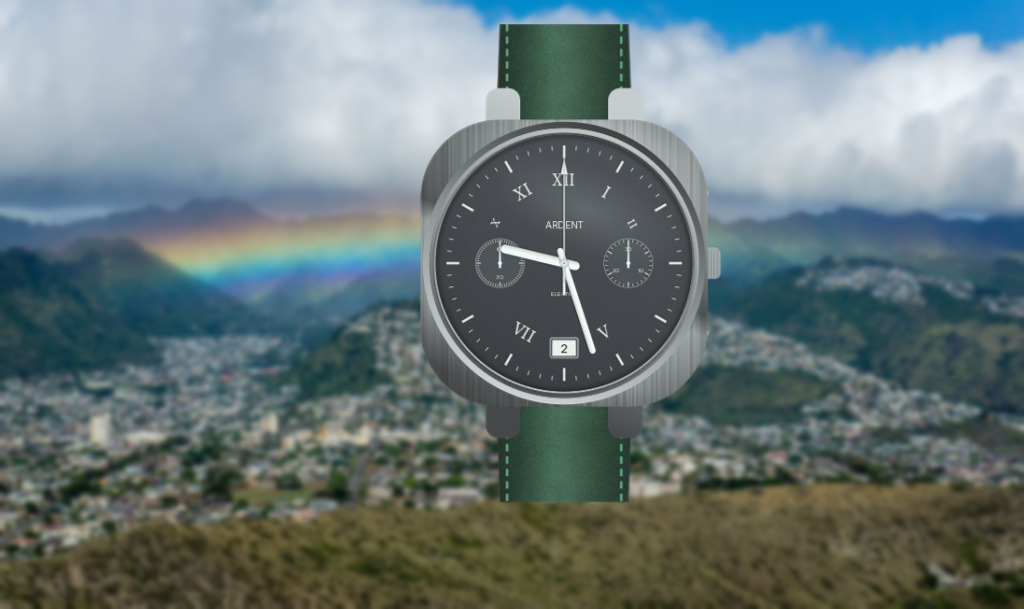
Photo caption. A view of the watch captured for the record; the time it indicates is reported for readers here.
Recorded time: 9:27
